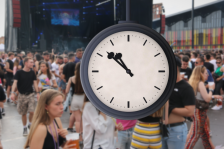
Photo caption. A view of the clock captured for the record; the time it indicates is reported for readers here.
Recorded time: 10:52
